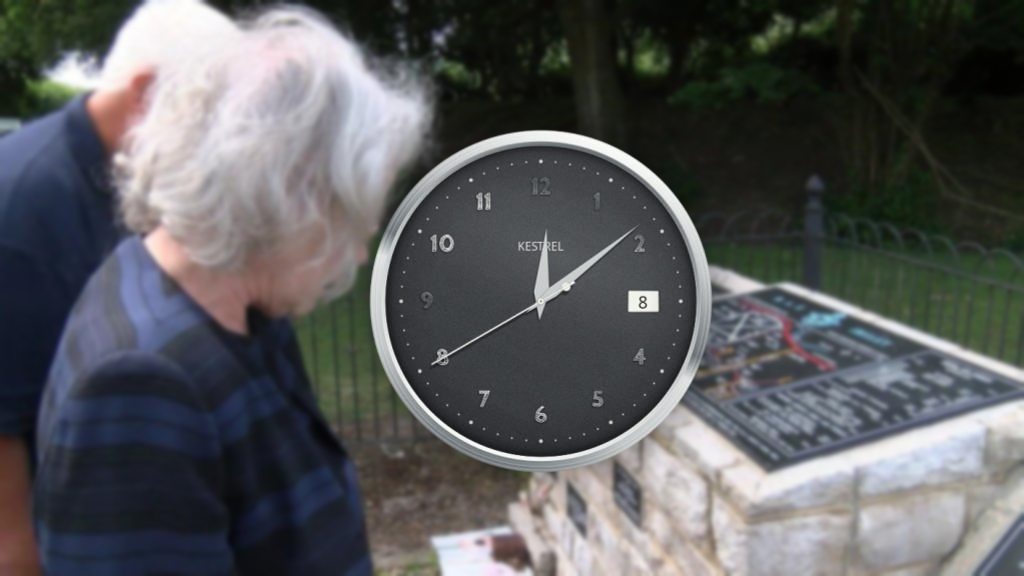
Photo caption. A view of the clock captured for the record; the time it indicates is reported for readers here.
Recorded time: 12:08:40
